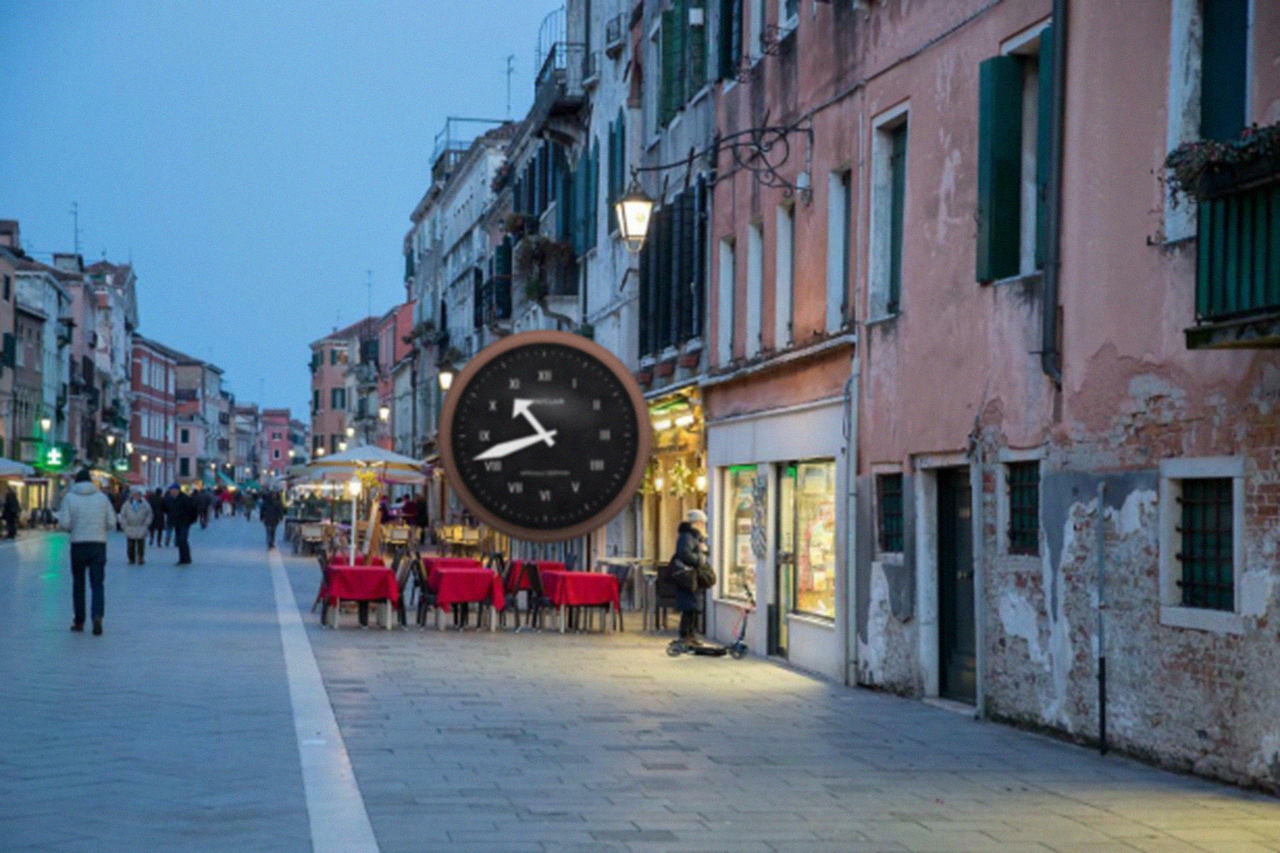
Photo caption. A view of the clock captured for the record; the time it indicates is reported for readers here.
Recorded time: 10:42
